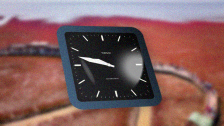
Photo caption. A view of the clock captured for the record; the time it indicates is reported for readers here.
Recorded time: 9:48
